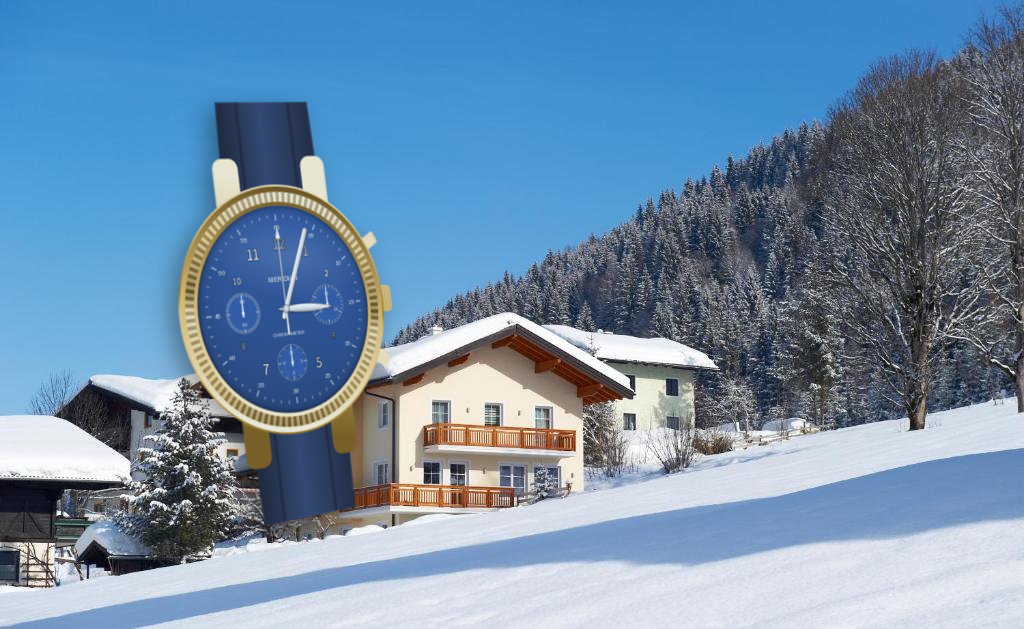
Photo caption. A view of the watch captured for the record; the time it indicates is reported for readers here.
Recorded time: 3:04
